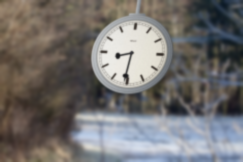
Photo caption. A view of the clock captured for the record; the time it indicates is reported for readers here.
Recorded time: 8:31
